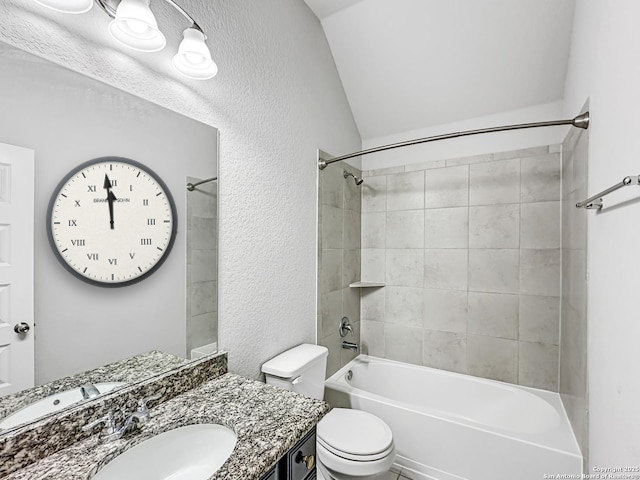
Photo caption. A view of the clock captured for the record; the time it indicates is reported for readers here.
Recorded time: 11:59
